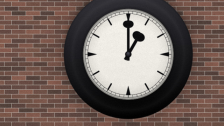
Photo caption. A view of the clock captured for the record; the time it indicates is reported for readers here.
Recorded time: 1:00
